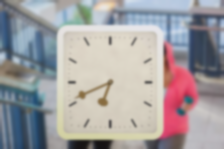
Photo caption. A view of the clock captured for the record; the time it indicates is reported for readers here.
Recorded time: 6:41
